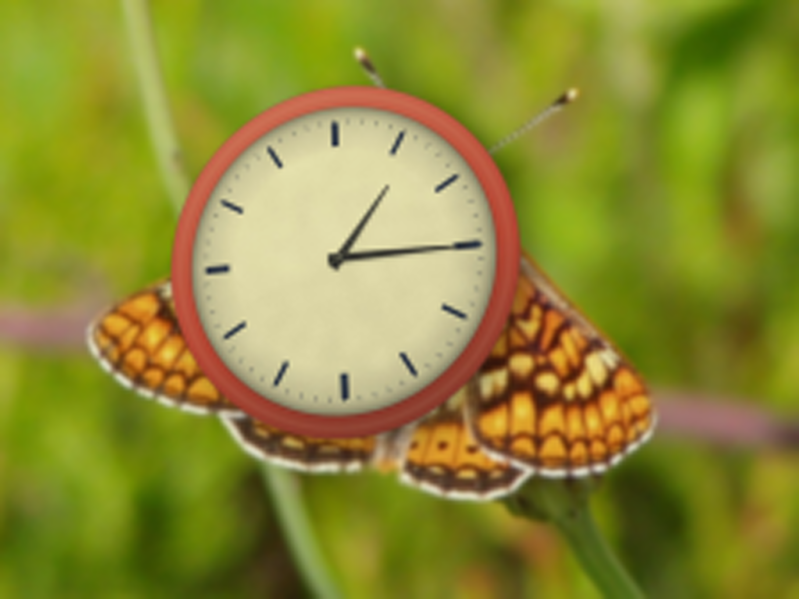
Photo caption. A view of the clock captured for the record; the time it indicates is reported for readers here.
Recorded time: 1:15
